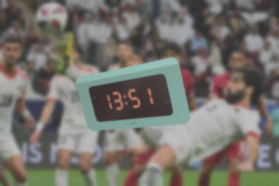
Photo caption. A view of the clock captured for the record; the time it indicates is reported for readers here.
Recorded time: 13:51
